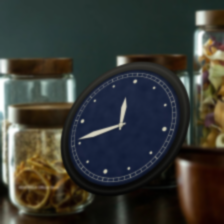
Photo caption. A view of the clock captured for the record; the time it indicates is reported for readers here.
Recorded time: 11:41
